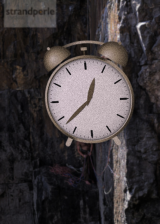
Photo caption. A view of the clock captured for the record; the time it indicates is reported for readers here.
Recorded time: 12:38
